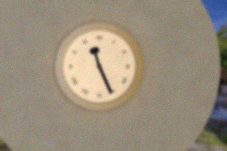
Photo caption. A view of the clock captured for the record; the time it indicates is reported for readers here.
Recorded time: 11:26
